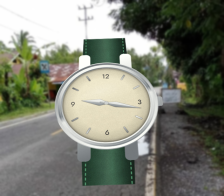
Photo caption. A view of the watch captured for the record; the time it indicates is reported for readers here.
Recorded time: 9:17
